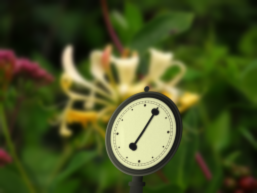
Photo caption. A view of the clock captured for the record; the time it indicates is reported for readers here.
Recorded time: 7:05
